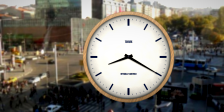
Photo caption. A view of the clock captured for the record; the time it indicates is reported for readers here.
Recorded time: 8:20
